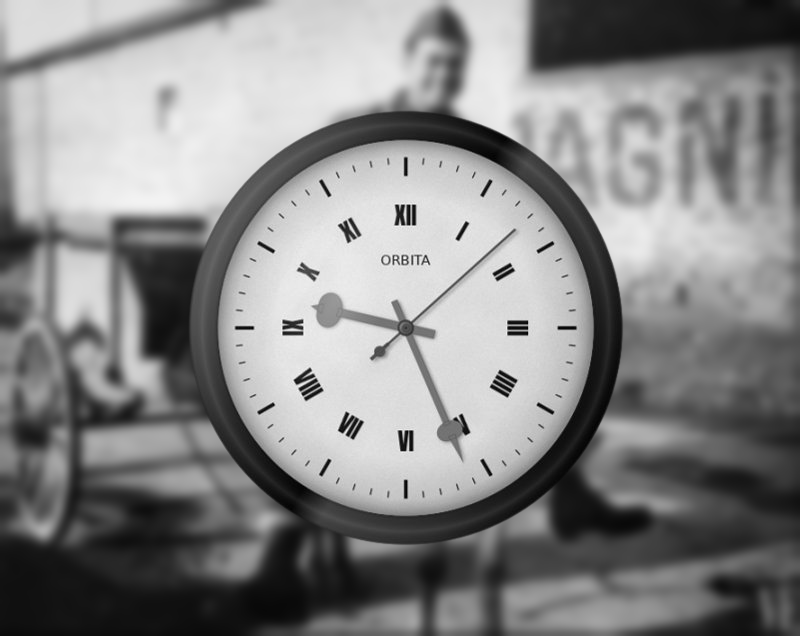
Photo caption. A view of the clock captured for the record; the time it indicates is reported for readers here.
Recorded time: 9:26:08
